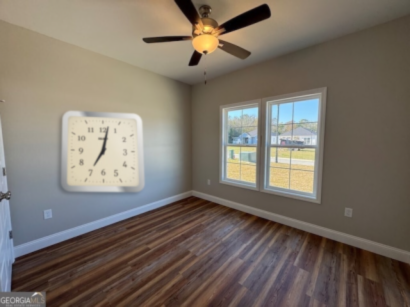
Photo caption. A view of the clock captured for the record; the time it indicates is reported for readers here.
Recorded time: 7:02
